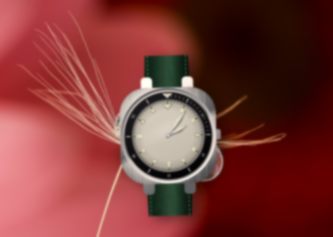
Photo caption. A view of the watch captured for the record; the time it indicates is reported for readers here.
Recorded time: 2:06
